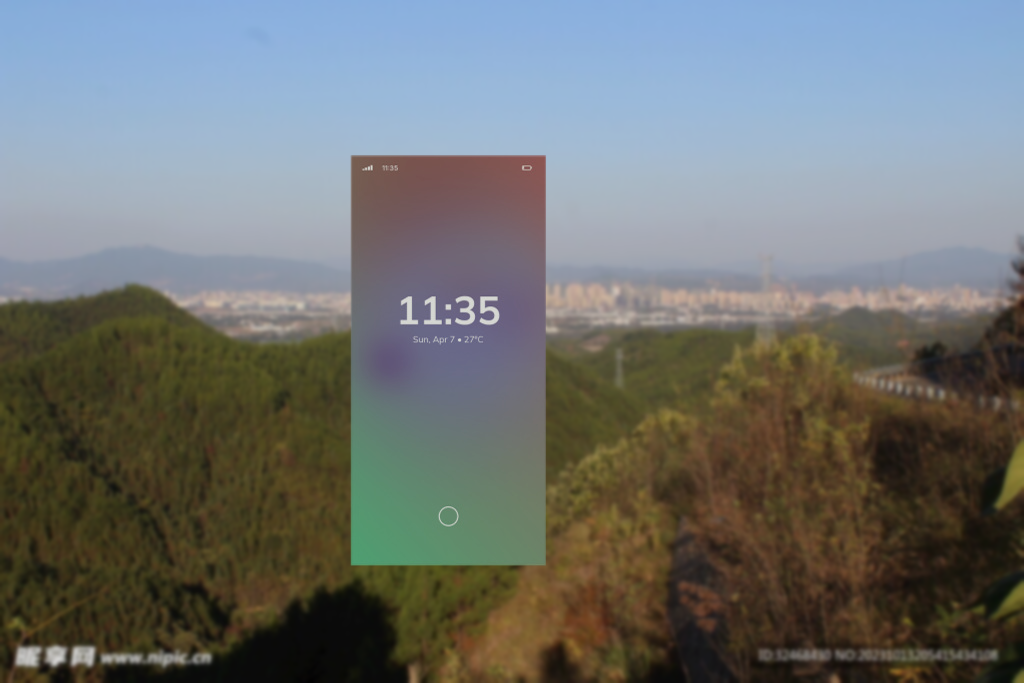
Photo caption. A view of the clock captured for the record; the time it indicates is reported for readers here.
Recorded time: 11:35
